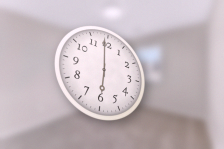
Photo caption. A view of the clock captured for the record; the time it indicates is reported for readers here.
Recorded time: 5:59
